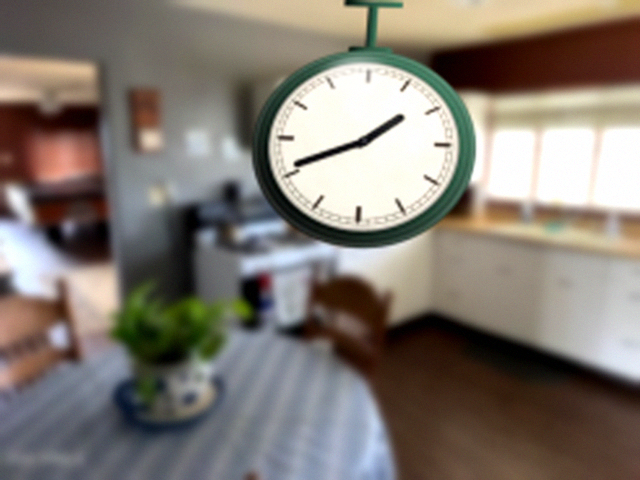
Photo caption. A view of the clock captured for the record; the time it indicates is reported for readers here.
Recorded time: 1:41
